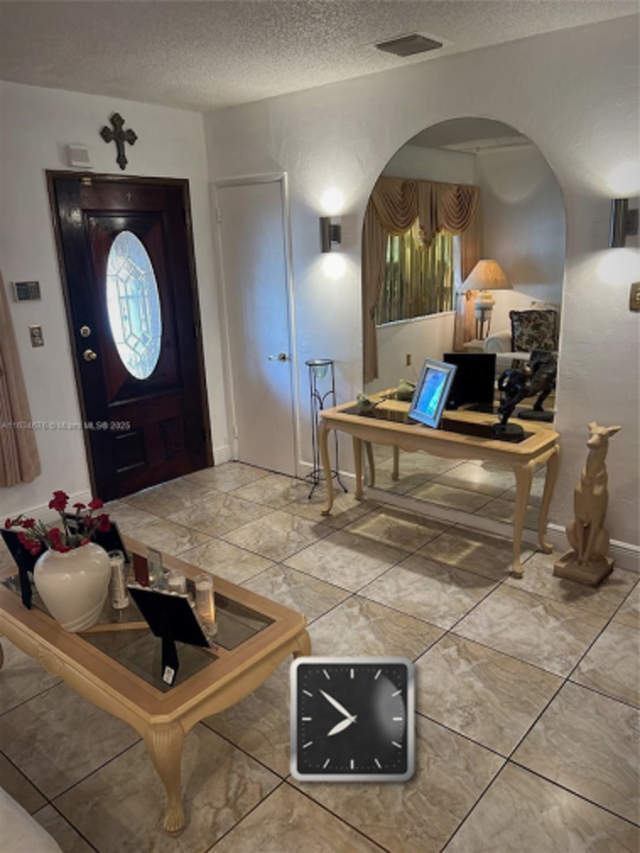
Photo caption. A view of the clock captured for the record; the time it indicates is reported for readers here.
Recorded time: 7:52
